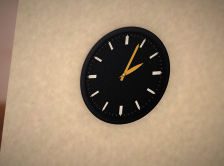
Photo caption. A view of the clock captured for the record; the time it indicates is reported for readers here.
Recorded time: 2:04
